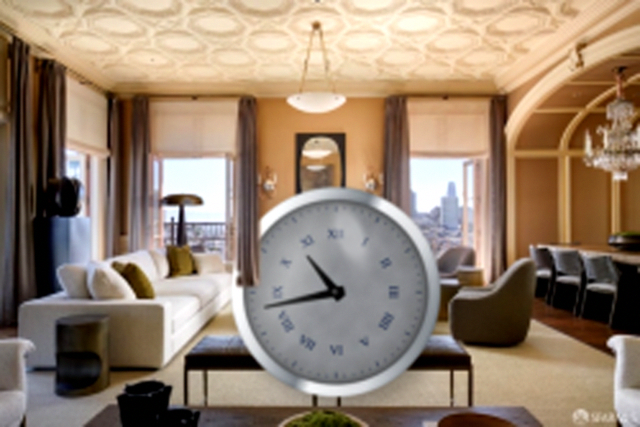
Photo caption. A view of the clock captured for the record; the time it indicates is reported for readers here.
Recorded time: 10:43
